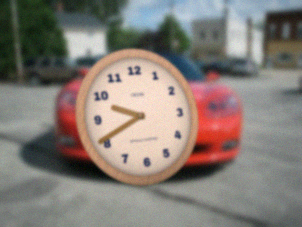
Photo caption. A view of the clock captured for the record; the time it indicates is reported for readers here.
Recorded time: 9:41
